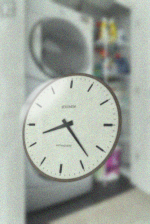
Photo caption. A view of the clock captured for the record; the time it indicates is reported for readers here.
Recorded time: 8:23
